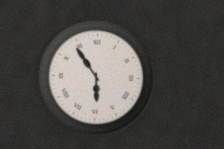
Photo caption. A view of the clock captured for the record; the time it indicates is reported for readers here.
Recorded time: 5:54
